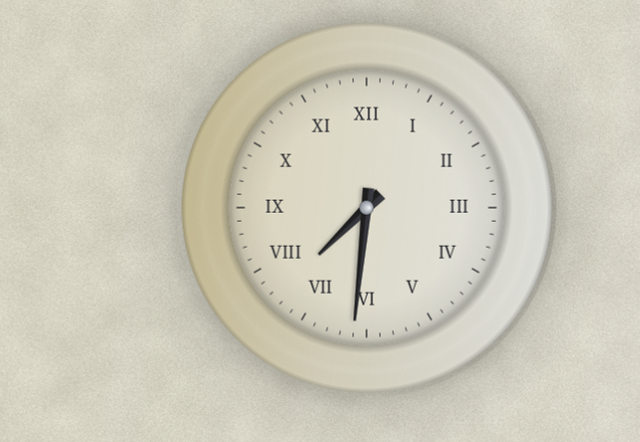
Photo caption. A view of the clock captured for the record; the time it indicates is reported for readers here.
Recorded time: 7:31
